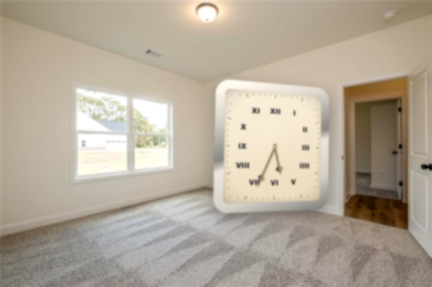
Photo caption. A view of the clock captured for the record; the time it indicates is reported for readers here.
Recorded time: 5:34
